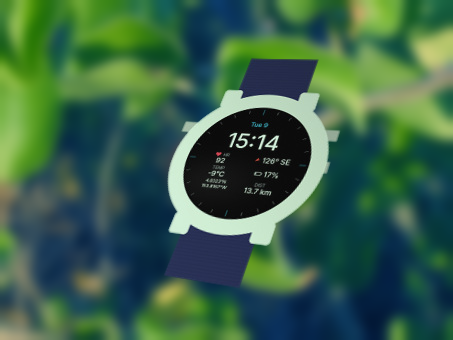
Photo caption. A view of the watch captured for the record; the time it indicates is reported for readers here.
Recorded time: 15:14
